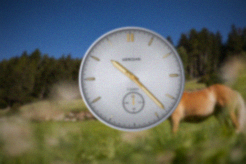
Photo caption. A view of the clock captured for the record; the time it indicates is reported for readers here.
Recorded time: 10:23
